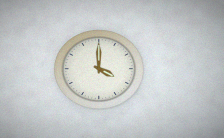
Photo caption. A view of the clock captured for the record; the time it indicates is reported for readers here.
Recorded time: 4:00
